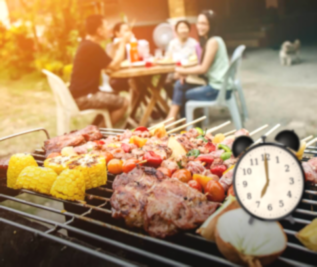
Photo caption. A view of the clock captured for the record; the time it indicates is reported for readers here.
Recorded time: 7:00
